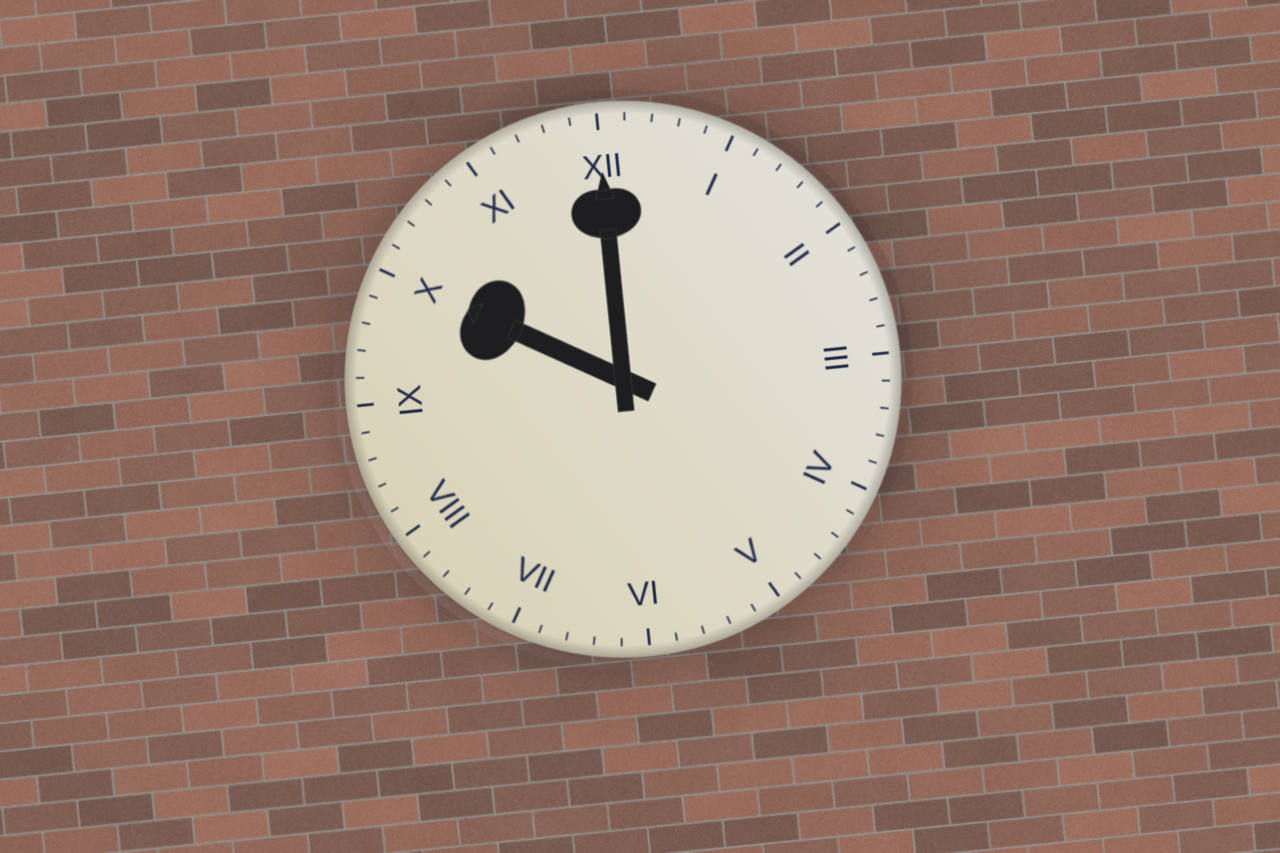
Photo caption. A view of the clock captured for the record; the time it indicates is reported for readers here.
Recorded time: 10:00
